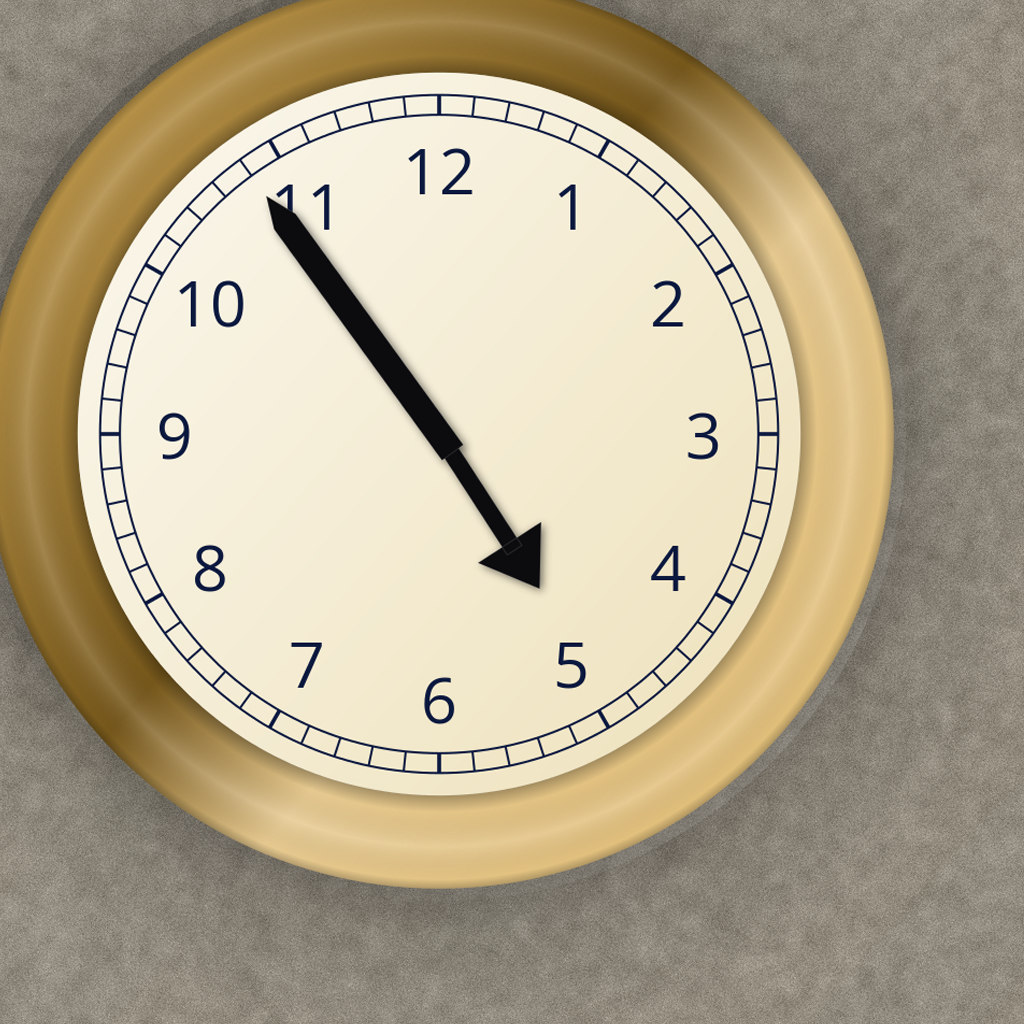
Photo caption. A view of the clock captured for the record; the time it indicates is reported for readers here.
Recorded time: 4:54
